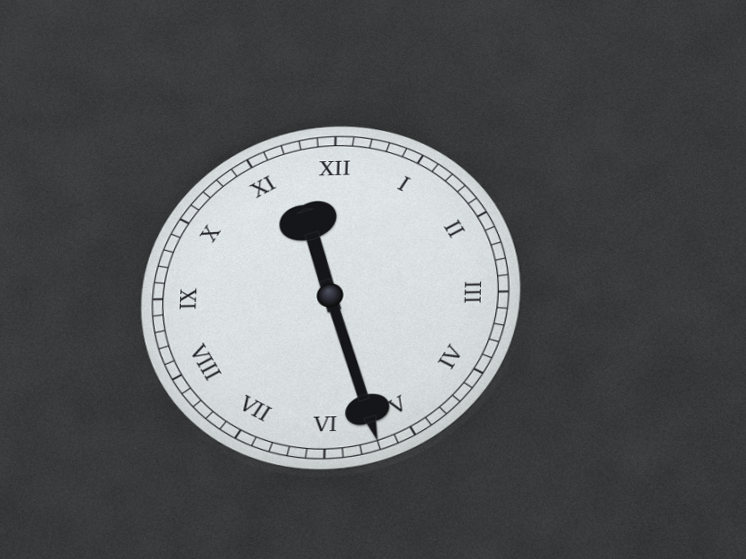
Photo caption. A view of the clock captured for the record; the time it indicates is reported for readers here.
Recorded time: 11:27
